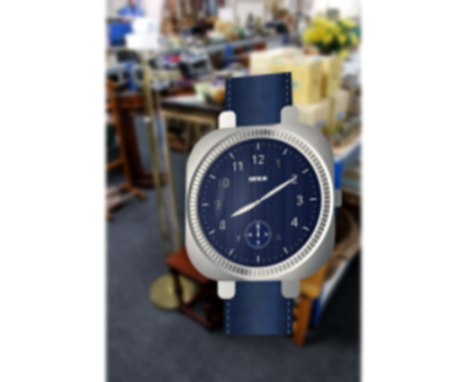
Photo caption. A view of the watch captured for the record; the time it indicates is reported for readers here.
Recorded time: 8:10
